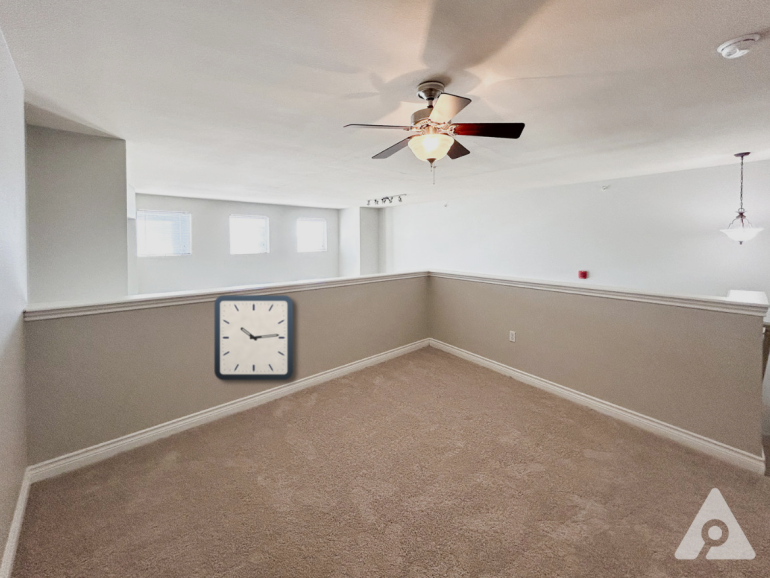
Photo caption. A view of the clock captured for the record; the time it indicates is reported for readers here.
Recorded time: 10:14
